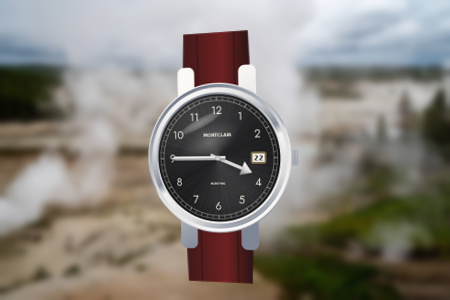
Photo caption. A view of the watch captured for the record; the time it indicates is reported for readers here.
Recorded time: 3:45
